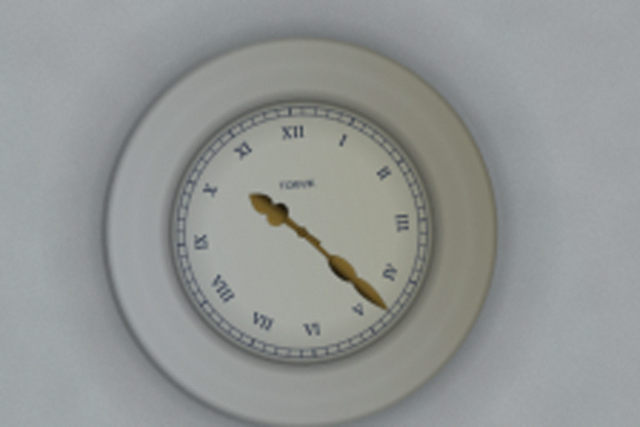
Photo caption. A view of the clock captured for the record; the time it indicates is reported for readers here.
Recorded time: 10:23
